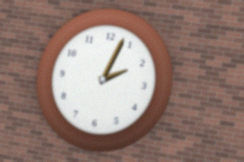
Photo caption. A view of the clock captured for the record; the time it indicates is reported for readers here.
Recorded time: 2:03
